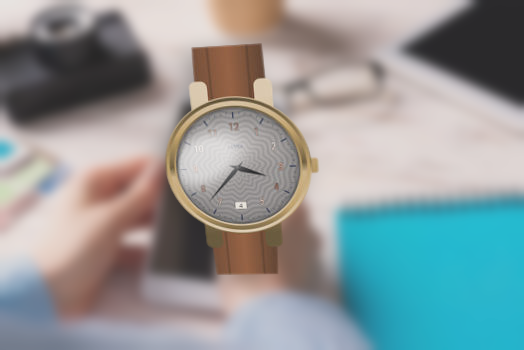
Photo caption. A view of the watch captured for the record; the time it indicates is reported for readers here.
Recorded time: 3:37
